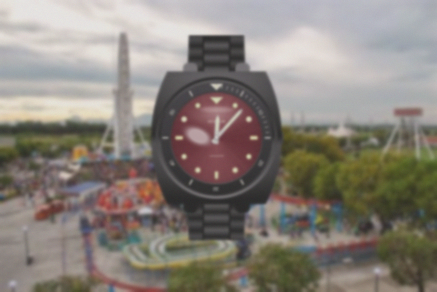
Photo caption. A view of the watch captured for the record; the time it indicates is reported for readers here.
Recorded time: 12:07
